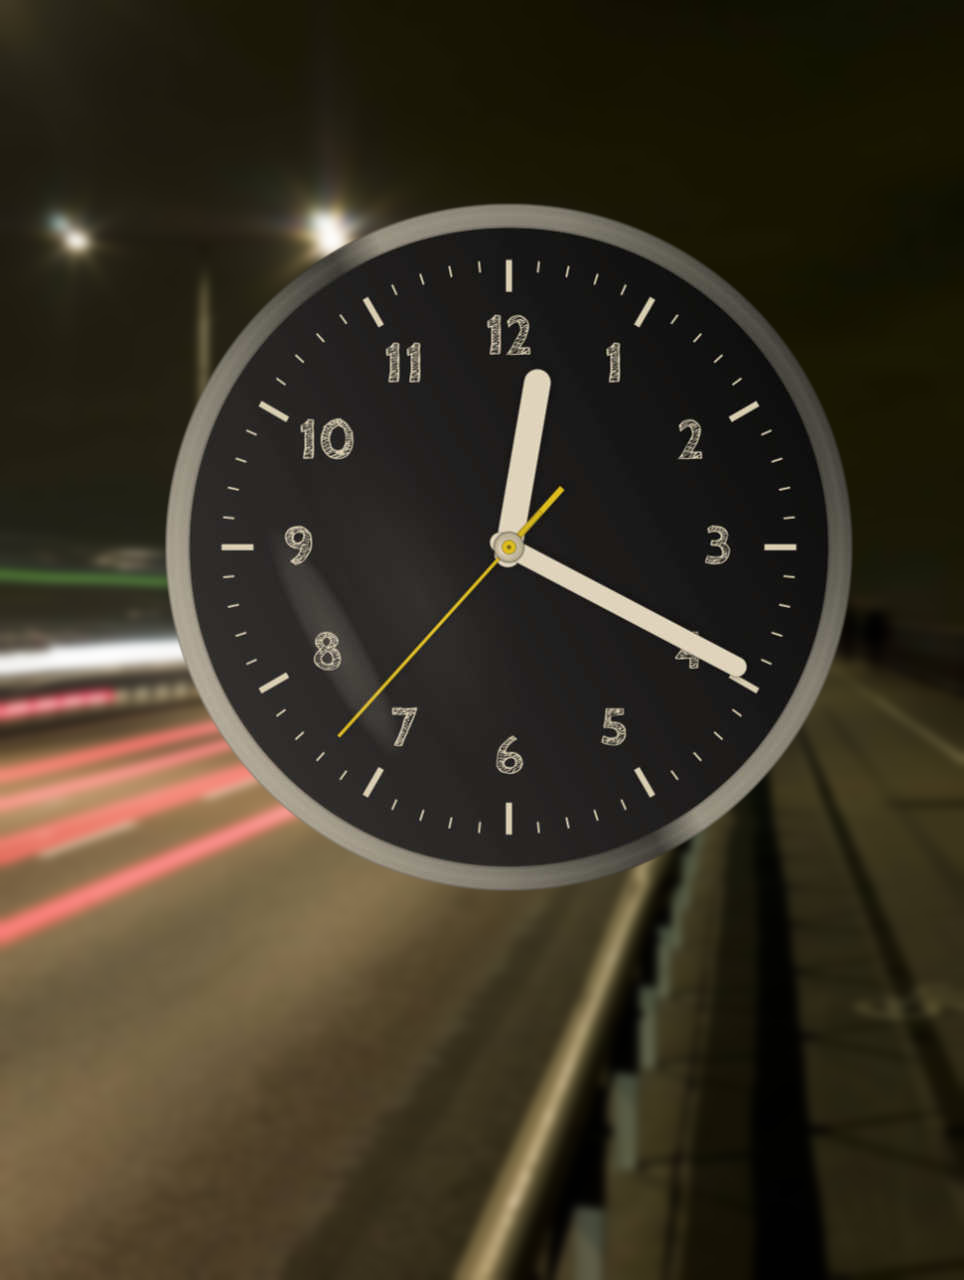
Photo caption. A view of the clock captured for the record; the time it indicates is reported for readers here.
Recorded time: 12:19:37
